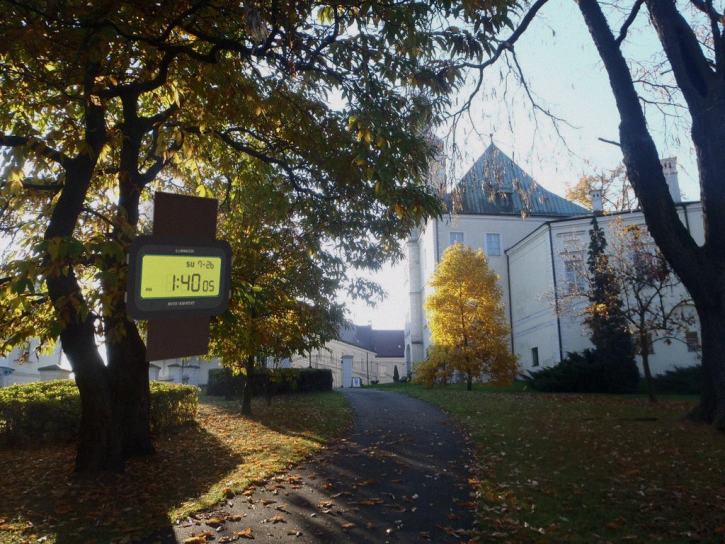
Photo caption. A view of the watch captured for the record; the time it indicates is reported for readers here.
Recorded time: 1:40:05
